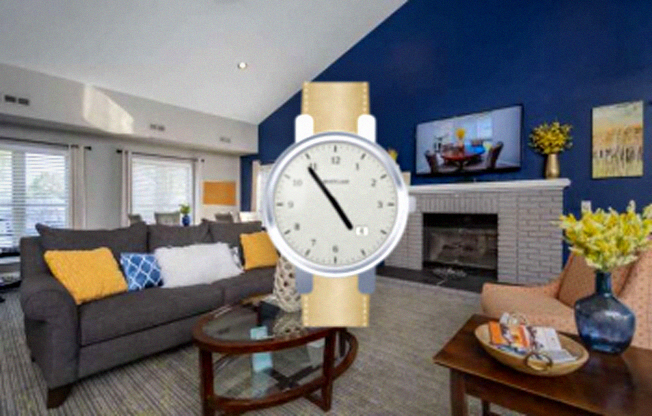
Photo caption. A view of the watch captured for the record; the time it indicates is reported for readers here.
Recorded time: 4:54
